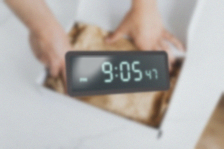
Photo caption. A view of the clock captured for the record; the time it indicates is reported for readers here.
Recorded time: 9:05
